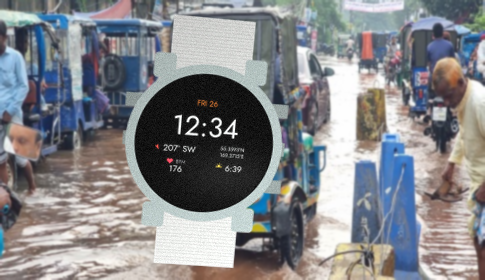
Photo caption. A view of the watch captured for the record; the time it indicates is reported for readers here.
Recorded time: 12:34
